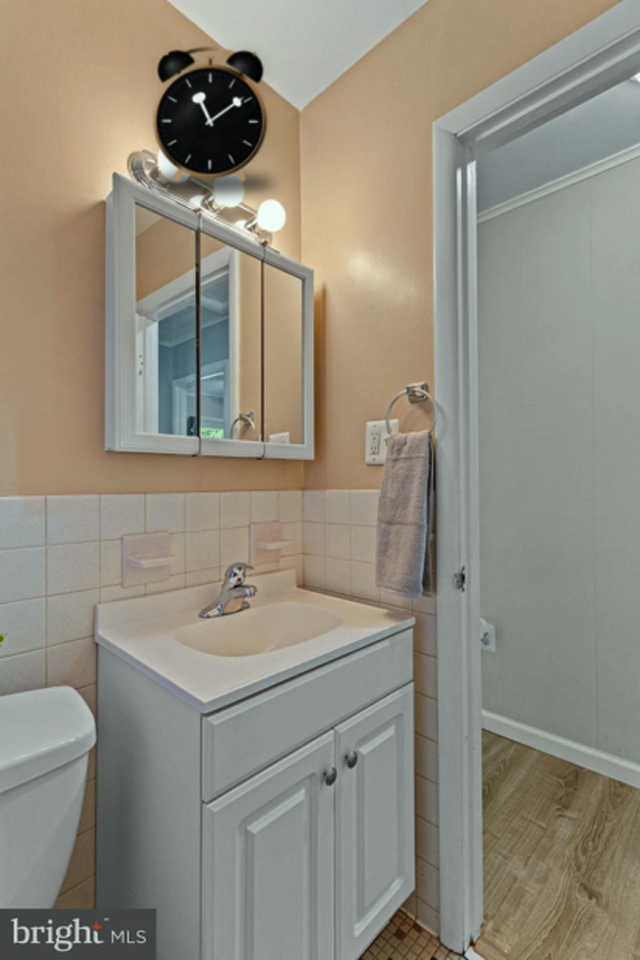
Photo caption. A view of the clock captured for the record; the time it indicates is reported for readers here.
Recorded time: 11:09
